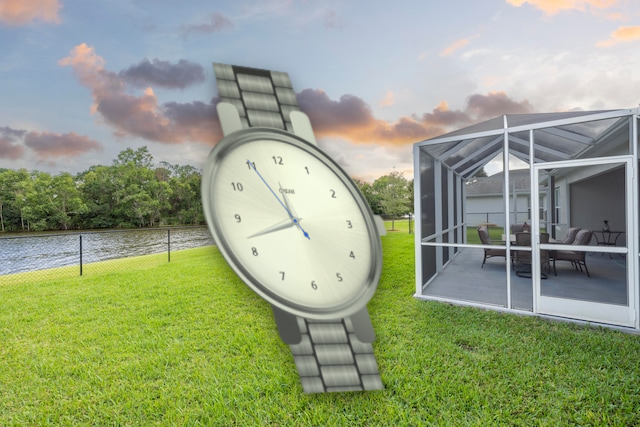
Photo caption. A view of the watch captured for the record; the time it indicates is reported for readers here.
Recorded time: 11:41:55
